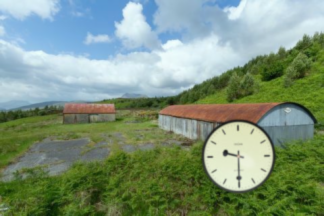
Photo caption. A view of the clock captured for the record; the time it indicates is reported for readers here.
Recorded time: 9:30
